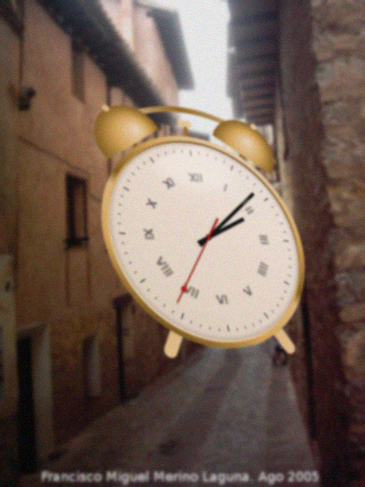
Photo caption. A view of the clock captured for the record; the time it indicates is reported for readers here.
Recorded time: 2:08:36
